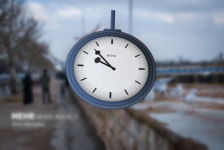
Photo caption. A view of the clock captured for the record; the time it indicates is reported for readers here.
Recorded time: 9:53
